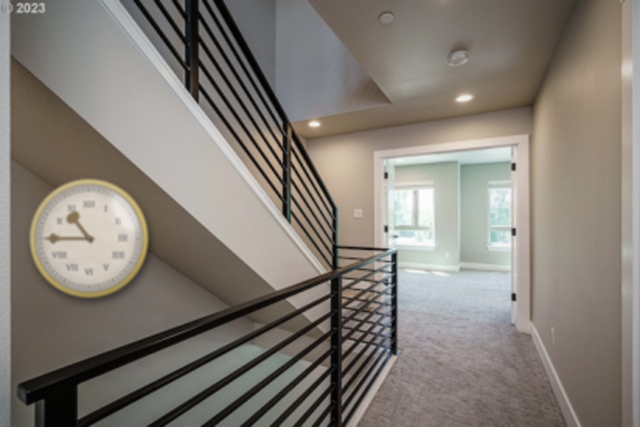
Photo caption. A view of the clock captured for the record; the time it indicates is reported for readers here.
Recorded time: 10:45
